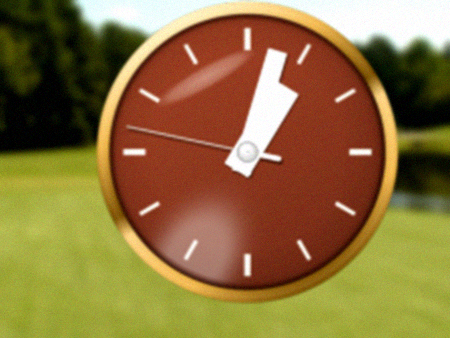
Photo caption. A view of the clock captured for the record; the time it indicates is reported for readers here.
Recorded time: 1:02:47
